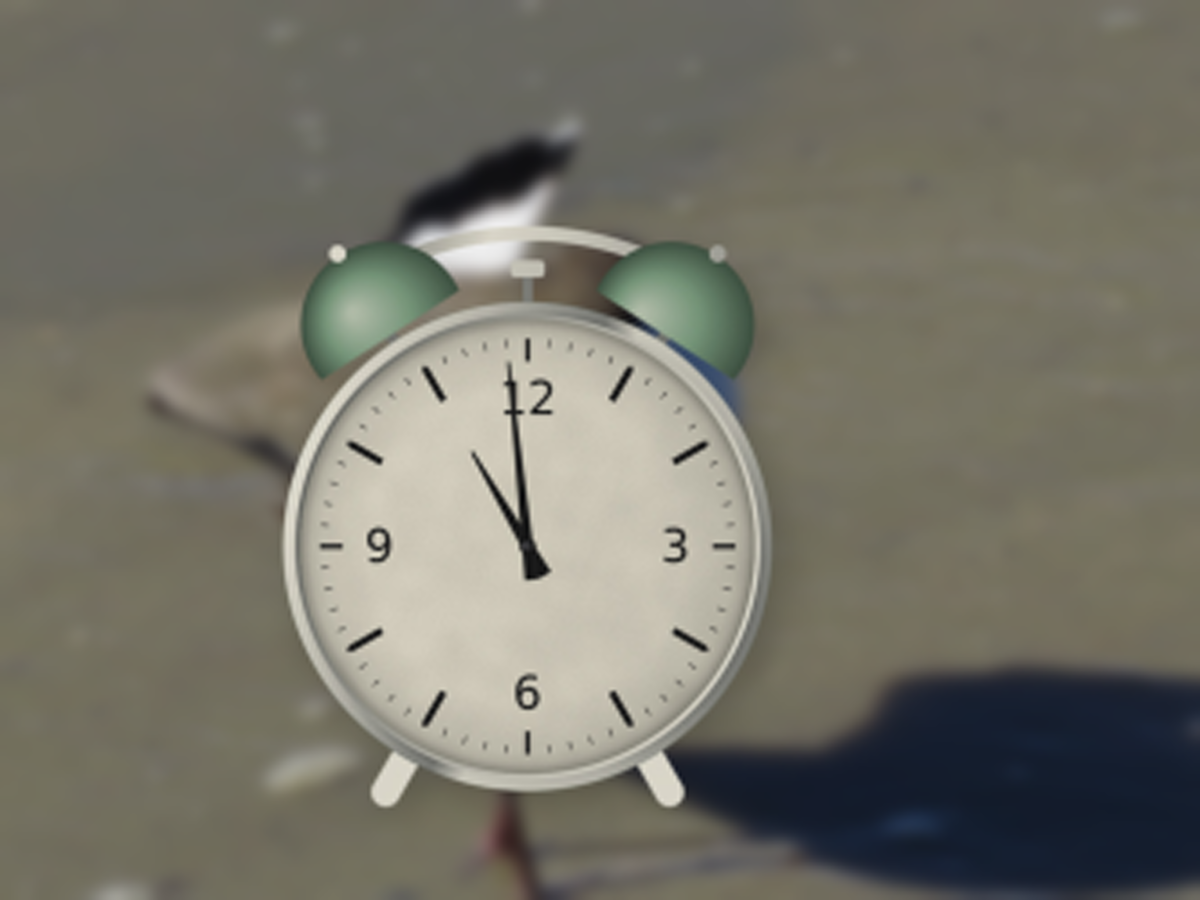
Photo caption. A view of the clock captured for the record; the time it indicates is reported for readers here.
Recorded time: 10:59
